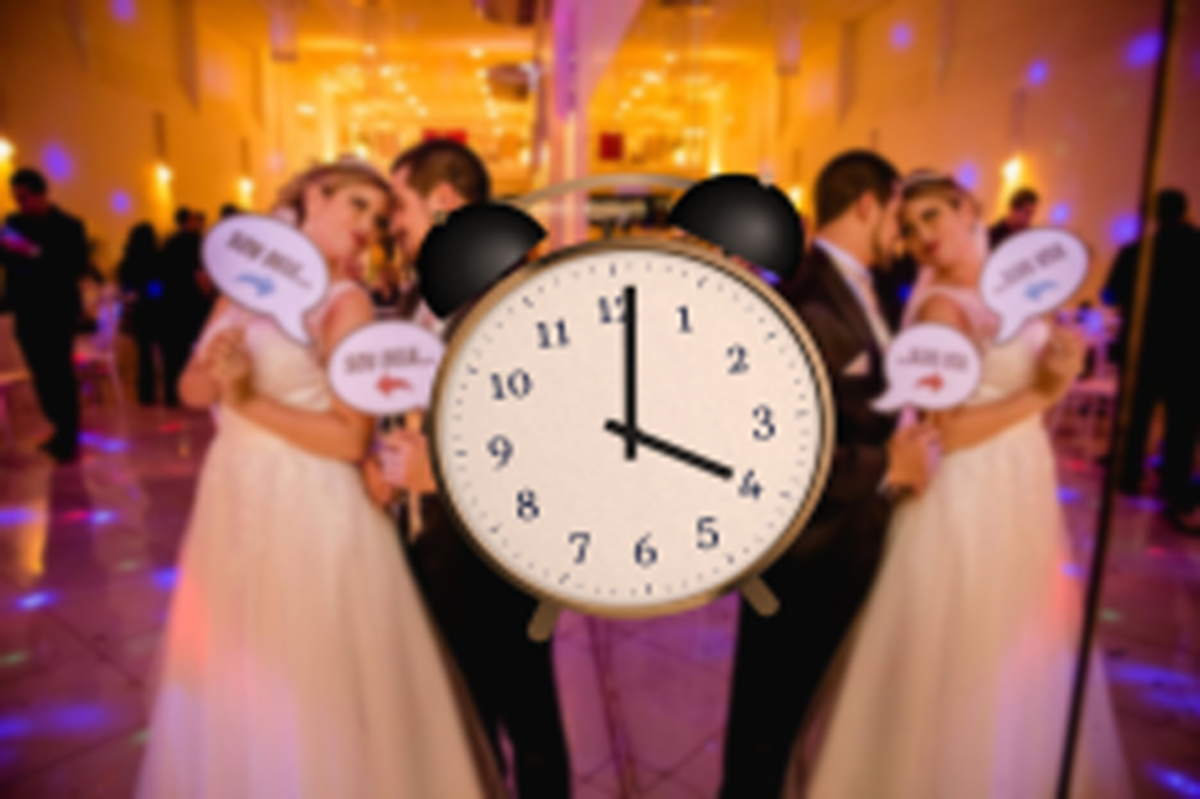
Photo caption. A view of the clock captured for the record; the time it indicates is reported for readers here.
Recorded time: 4:01
